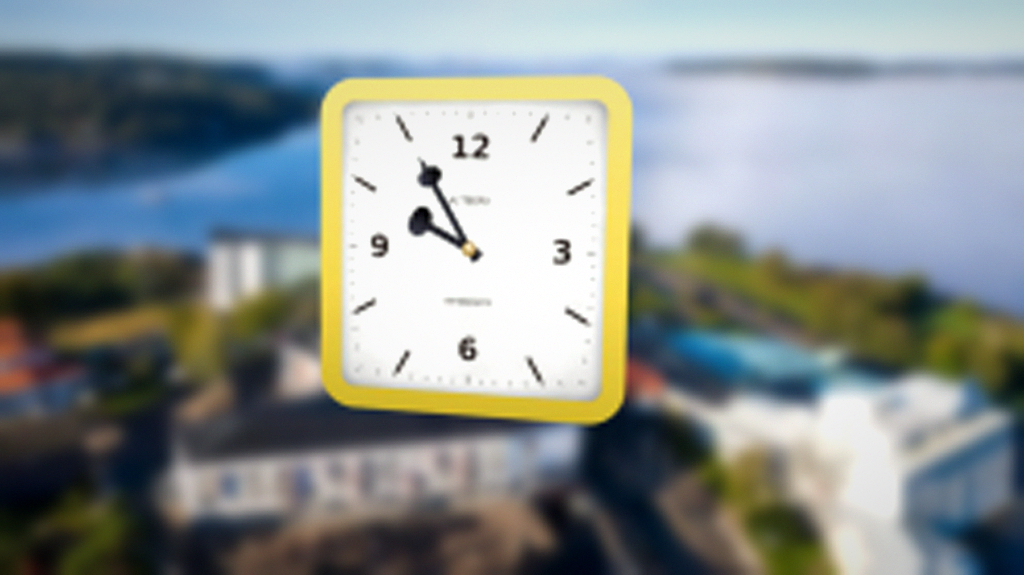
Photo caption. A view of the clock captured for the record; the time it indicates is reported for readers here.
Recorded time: 9:55
